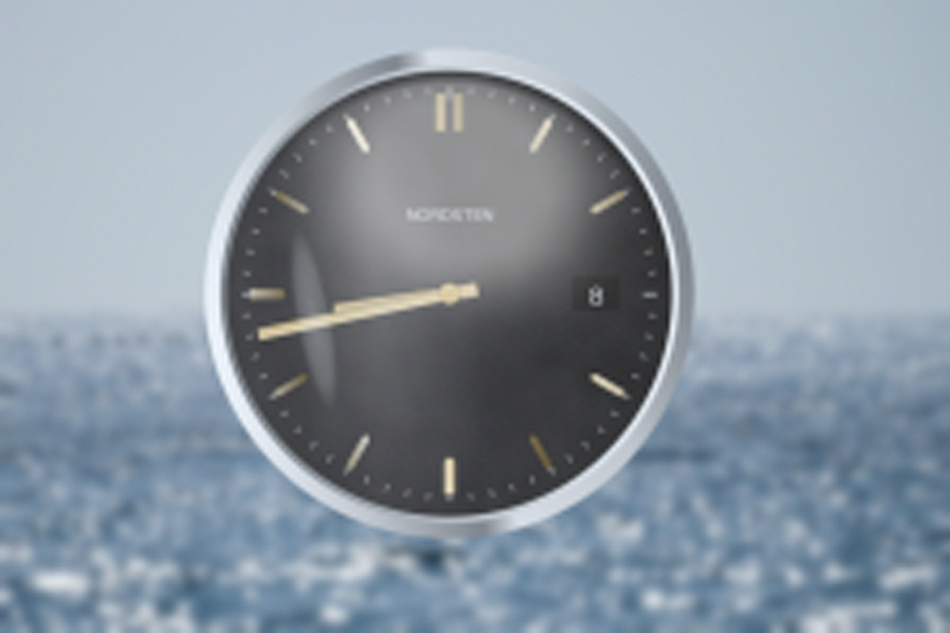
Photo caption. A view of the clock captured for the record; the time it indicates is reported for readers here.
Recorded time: 8:43
